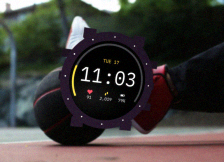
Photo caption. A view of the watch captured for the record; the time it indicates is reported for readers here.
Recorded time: 11:03
